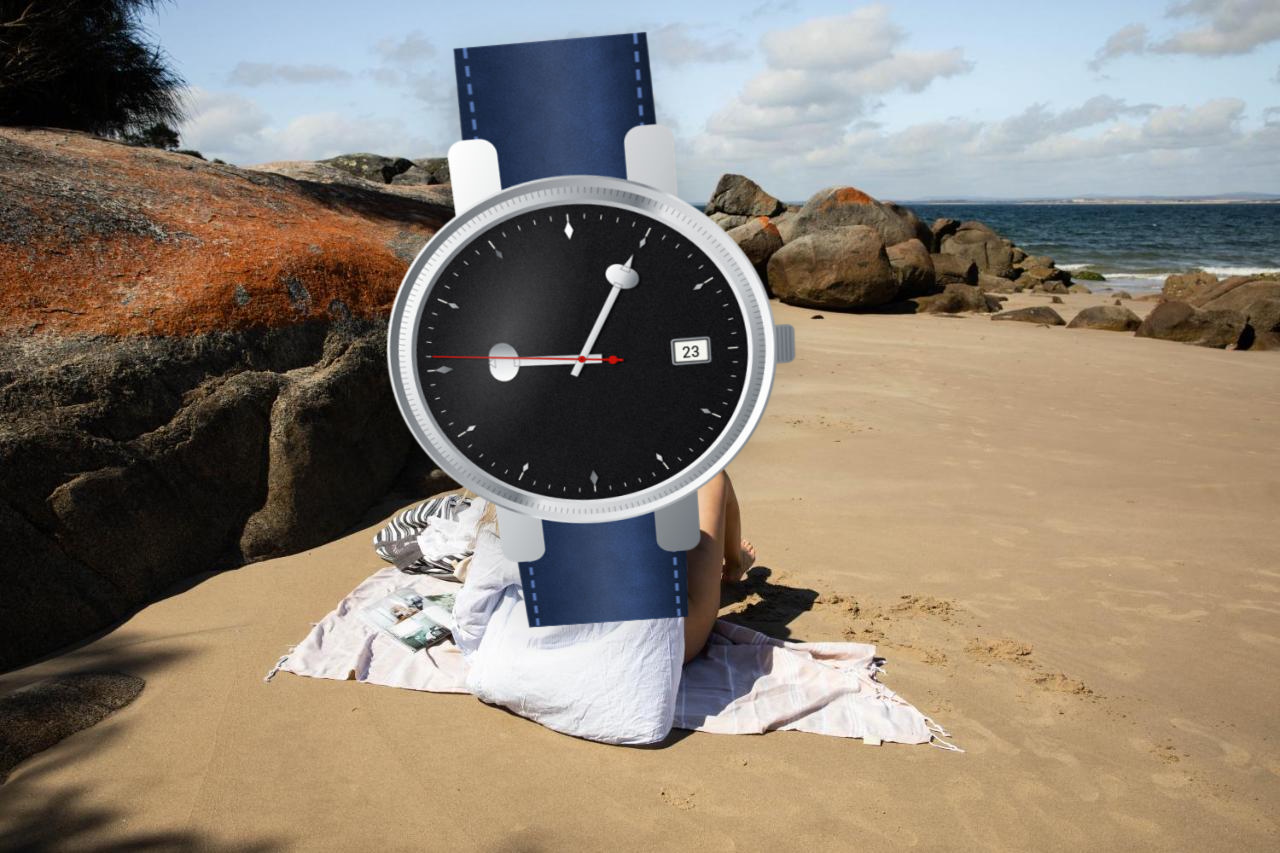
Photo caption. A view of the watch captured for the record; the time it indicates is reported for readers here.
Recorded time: 9:04:46
